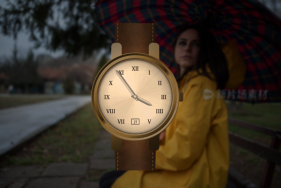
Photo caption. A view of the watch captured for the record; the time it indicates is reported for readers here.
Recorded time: 3:54
